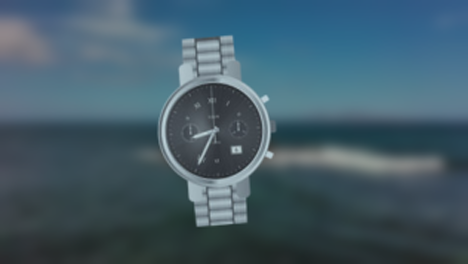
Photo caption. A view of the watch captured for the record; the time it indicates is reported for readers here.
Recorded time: 8:35
